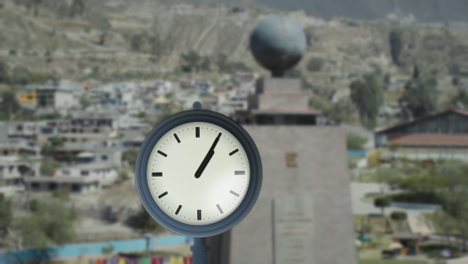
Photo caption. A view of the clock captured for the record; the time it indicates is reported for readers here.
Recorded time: 1:05
